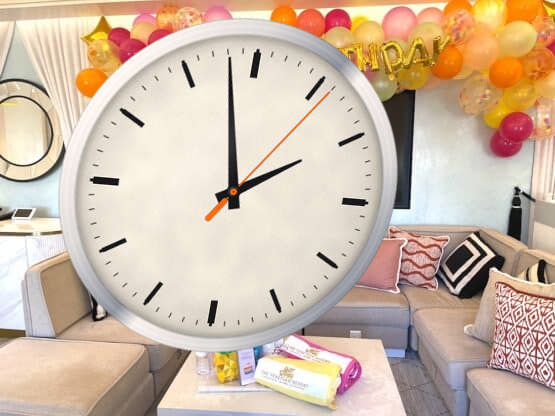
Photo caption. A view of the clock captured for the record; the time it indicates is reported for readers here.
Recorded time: 1:58:06
